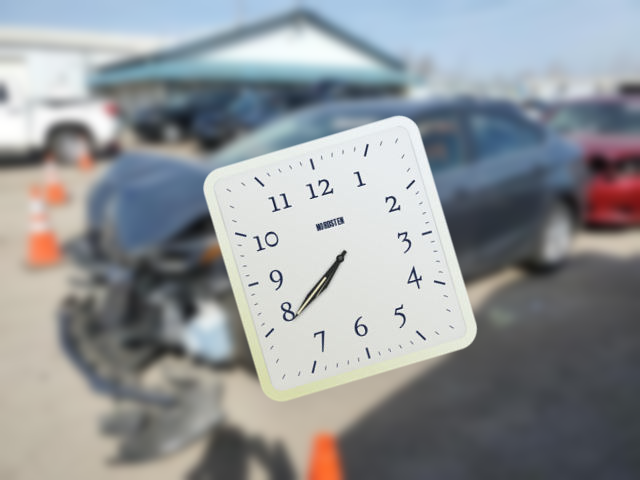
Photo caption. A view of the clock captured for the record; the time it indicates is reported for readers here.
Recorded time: 7:39
